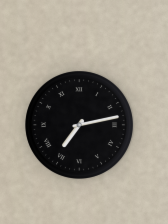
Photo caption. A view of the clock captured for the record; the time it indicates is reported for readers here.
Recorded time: 7:13
